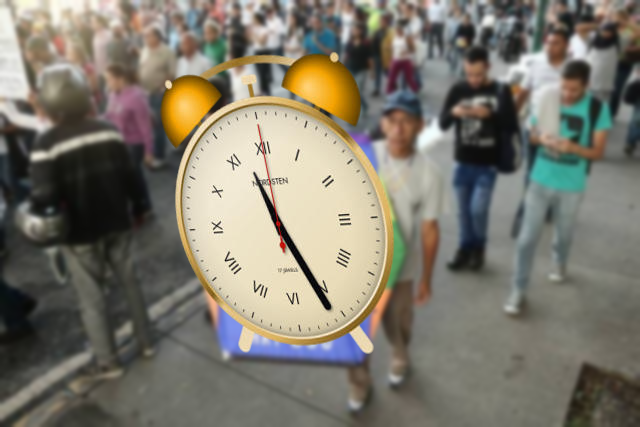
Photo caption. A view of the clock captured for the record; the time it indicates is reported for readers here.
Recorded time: 11:26:00
